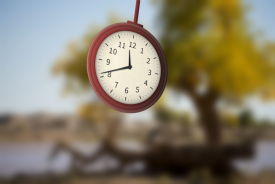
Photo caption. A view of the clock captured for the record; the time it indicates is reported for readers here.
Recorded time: 11:41
